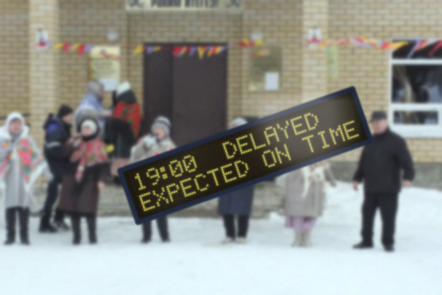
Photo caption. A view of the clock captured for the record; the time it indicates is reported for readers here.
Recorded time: 19:00
